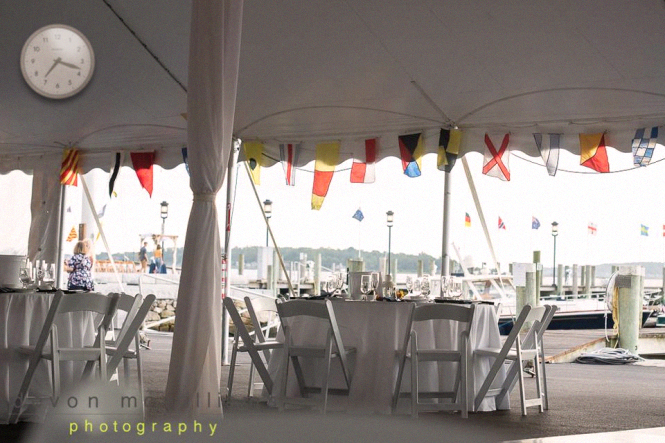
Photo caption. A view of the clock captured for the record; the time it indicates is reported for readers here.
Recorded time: 7:18
